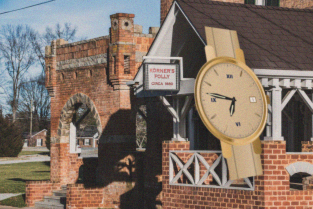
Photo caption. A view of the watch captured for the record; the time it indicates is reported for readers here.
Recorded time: 6:47
